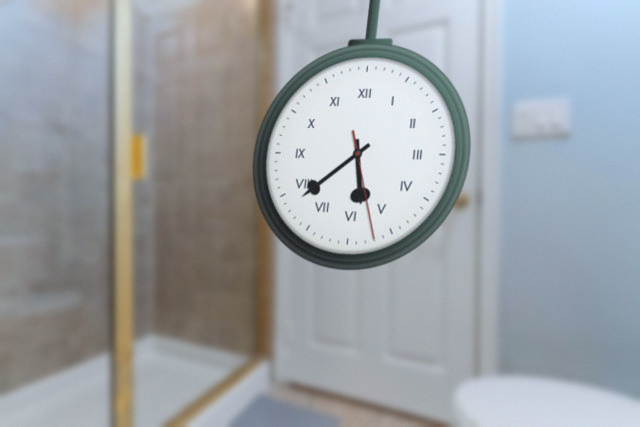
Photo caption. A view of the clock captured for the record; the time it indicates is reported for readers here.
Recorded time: 5:38:27
